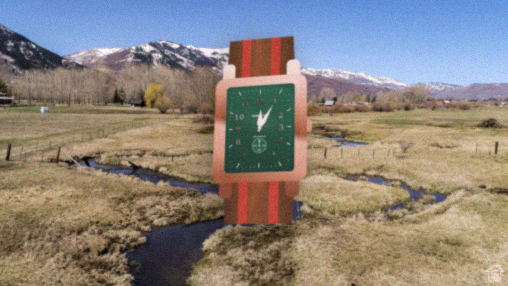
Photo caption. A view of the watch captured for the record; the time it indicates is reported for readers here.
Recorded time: 12:05
